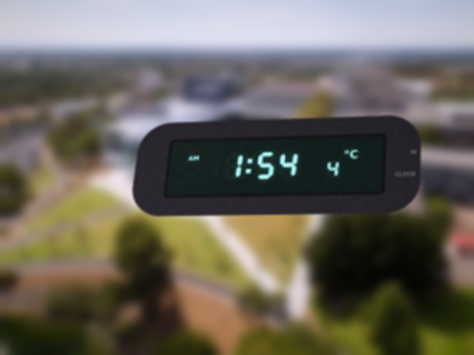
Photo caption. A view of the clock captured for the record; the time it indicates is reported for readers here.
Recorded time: 1:54
